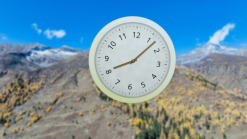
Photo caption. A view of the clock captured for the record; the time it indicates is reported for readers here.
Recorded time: 8:07
